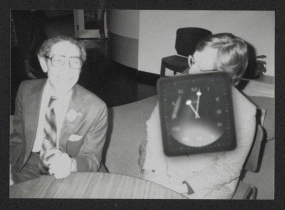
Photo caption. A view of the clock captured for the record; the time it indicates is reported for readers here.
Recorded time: 11:02
